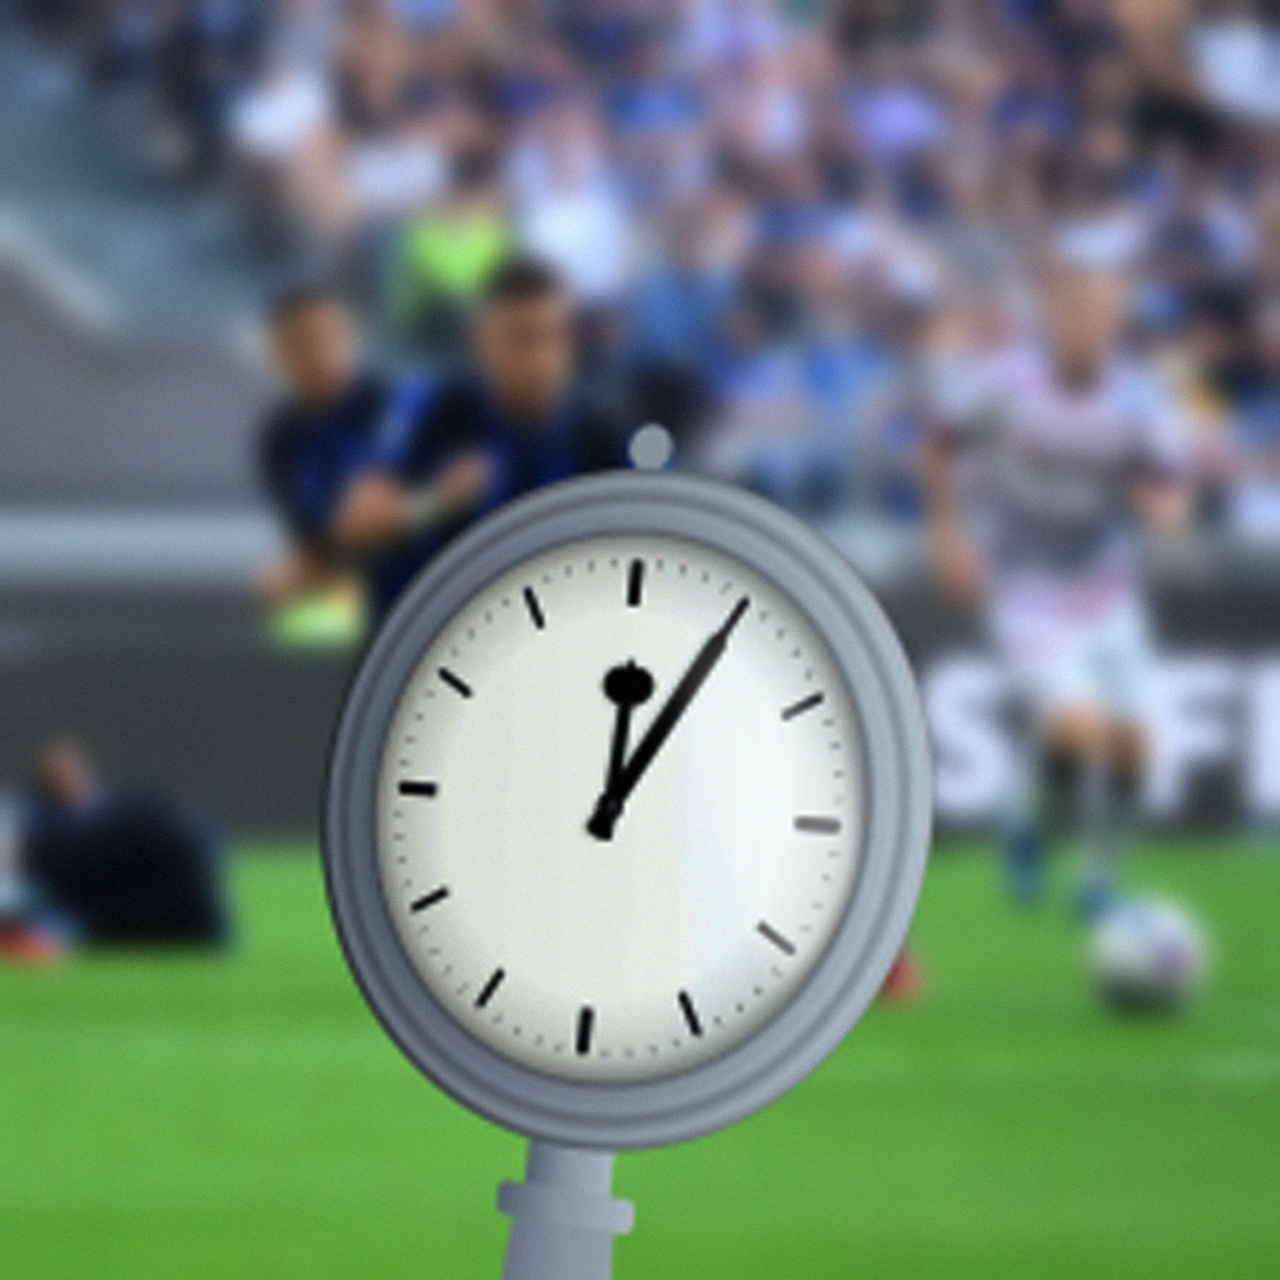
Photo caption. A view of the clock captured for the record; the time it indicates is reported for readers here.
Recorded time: 12:05
